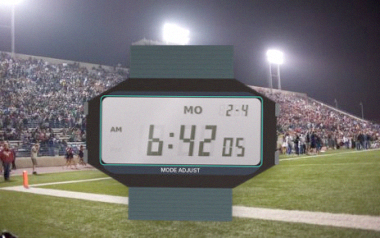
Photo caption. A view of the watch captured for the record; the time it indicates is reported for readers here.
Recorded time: 6:42:05
